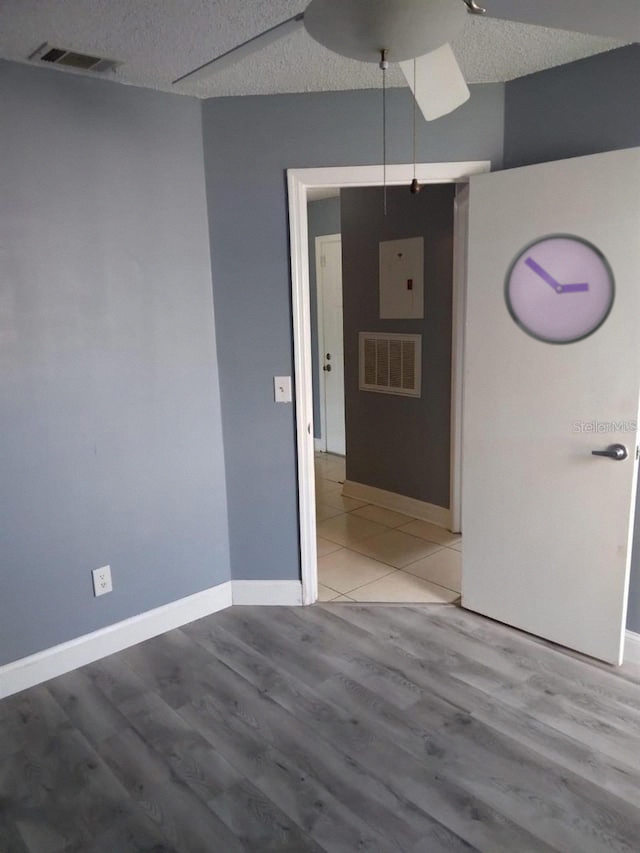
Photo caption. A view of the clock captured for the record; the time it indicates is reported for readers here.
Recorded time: 2:52
